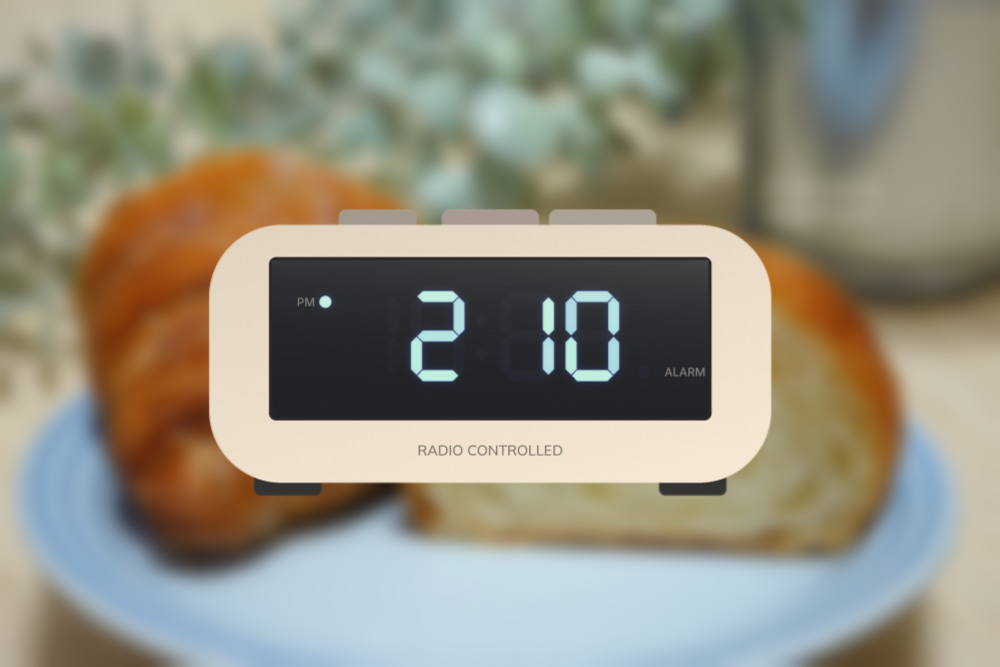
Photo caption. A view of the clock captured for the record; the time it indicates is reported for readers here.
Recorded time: 2:10
